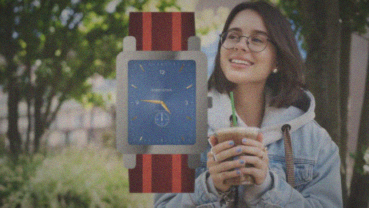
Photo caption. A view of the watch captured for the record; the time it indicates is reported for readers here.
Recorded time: 4:46
